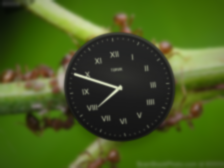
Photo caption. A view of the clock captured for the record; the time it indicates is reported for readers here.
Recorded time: 7:49
